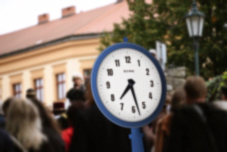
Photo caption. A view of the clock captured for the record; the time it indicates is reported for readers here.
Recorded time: 7:28
